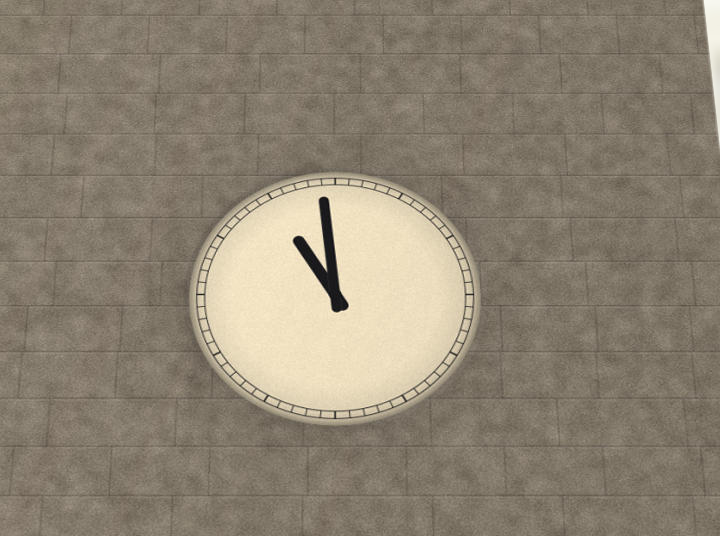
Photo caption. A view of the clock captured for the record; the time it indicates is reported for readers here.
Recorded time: 10:59
